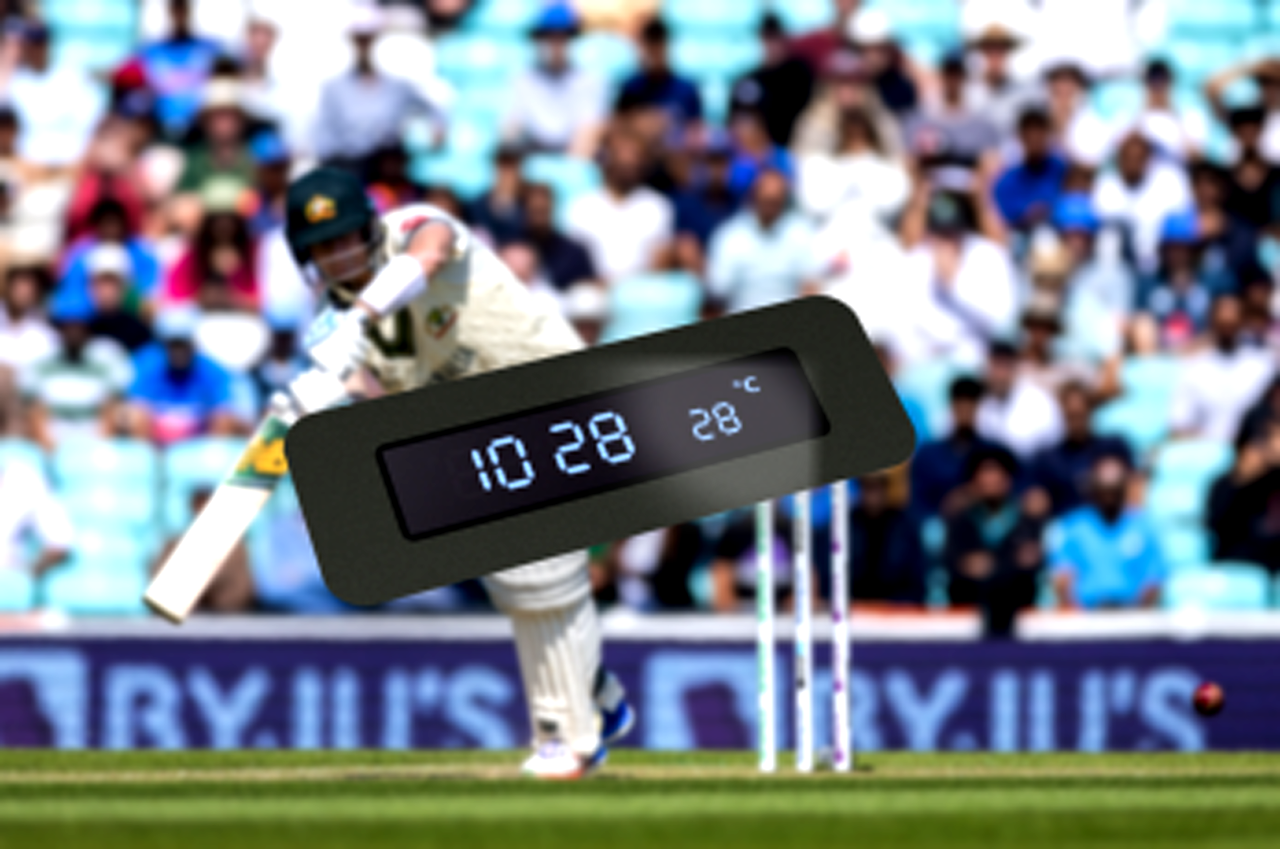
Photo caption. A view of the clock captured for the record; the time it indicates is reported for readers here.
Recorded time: 10:28
